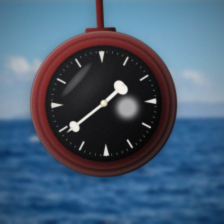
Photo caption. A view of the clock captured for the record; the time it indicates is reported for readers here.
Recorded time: 1:39
